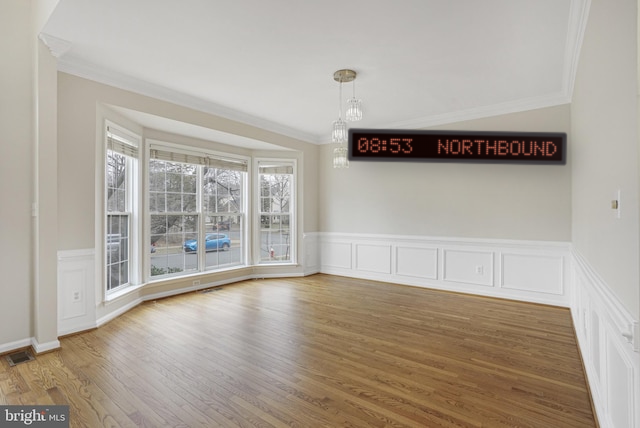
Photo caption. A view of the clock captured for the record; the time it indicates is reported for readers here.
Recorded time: 8:53
